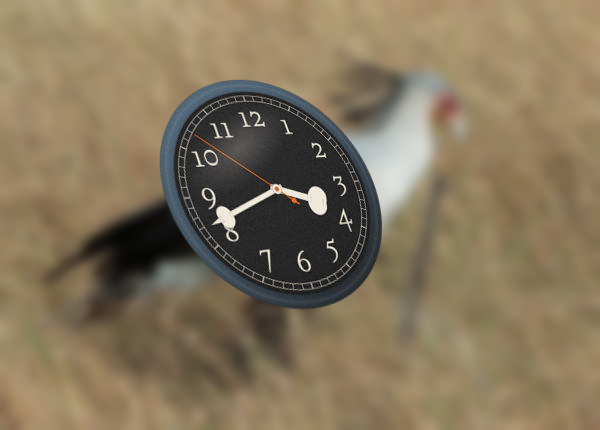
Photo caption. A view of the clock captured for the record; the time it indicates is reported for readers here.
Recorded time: 3:41:52
